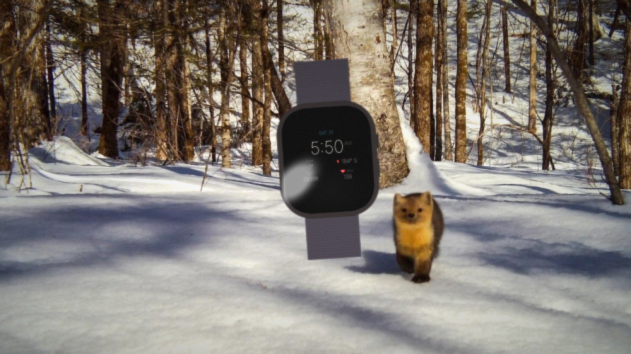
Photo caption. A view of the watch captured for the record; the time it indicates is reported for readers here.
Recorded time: 5:50
